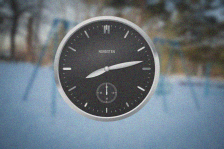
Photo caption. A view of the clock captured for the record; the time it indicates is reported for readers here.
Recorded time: 8:13
